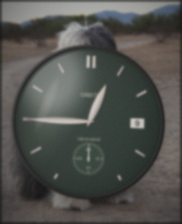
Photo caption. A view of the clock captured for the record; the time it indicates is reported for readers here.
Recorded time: 12:45
